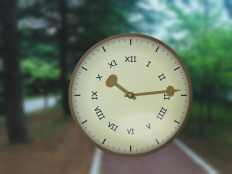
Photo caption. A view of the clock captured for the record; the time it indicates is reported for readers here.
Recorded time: 10:14
